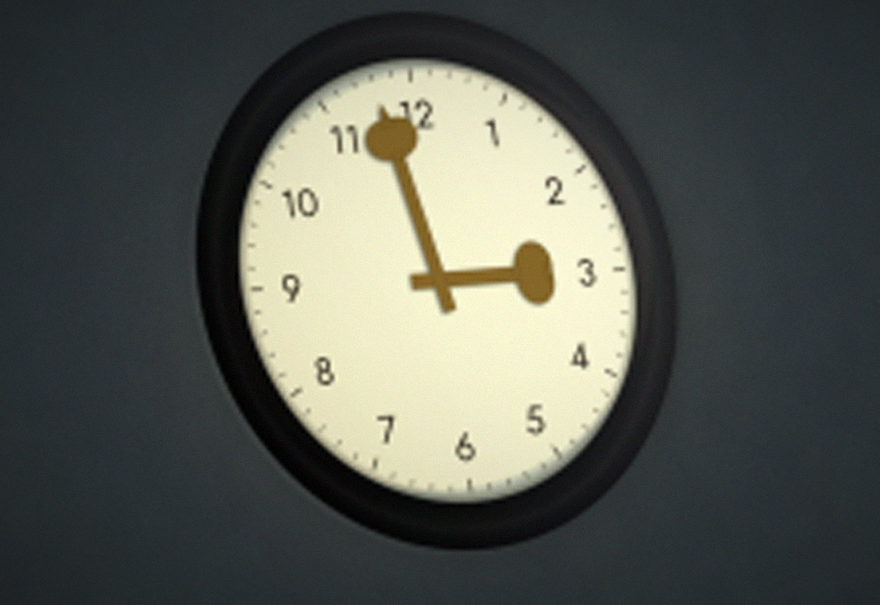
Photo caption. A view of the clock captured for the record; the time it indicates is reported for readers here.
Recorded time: 2:58
